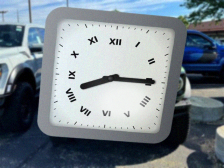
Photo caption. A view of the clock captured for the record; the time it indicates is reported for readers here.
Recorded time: 8:15
